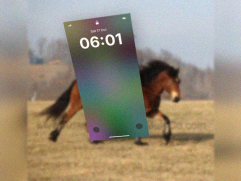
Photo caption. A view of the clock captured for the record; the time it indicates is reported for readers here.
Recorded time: 6:01
